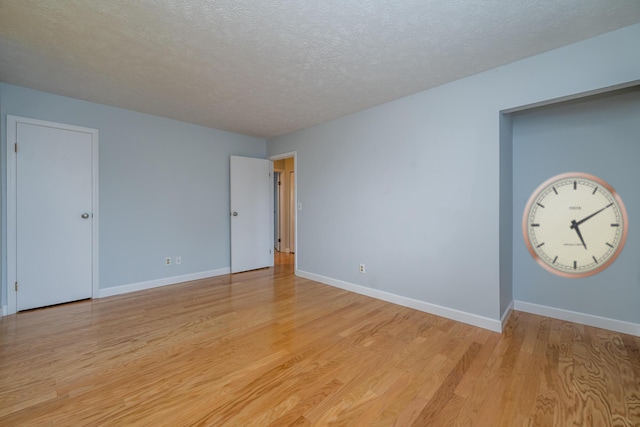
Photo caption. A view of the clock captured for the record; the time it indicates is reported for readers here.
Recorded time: 5:10
